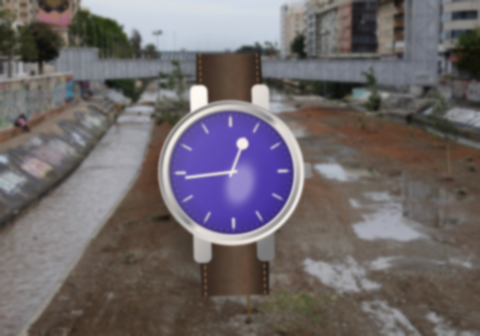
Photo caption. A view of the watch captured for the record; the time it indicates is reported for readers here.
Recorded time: 12:44
